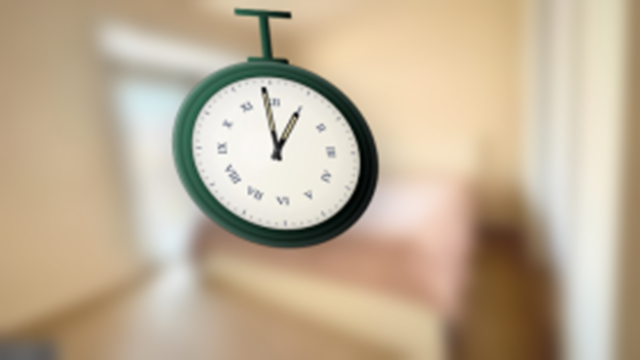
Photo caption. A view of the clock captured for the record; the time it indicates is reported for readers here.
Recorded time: 12:59
